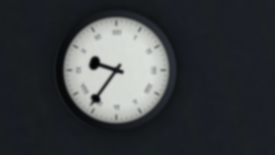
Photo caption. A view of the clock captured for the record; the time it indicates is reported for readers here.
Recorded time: 9:36
